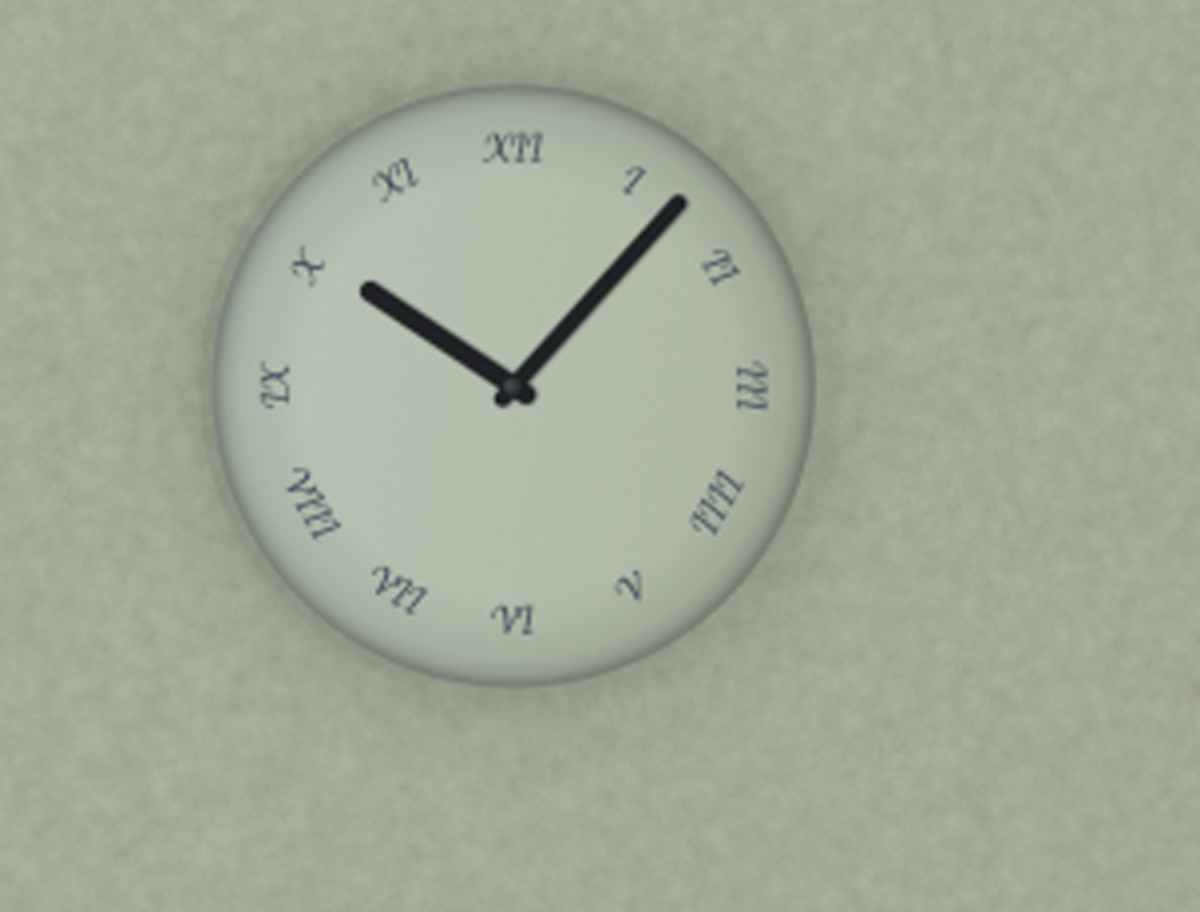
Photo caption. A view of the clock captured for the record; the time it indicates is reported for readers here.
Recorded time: 10:07
